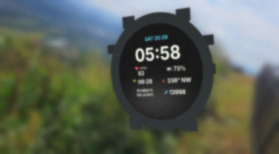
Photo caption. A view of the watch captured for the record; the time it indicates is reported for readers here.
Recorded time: 5:58
